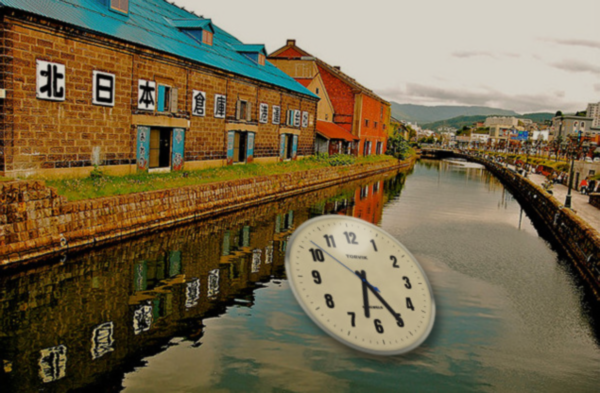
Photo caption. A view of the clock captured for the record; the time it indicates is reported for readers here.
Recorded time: 6:24:52
